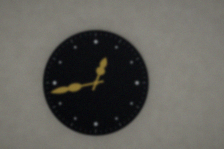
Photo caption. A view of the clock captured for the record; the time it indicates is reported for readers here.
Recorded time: 12:43
